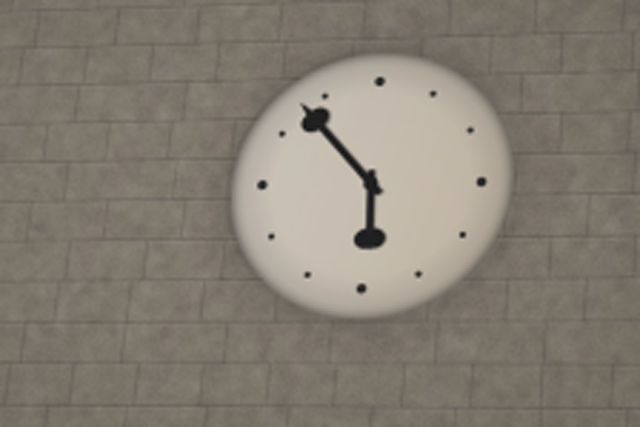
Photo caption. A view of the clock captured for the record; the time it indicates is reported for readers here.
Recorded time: 5:53
